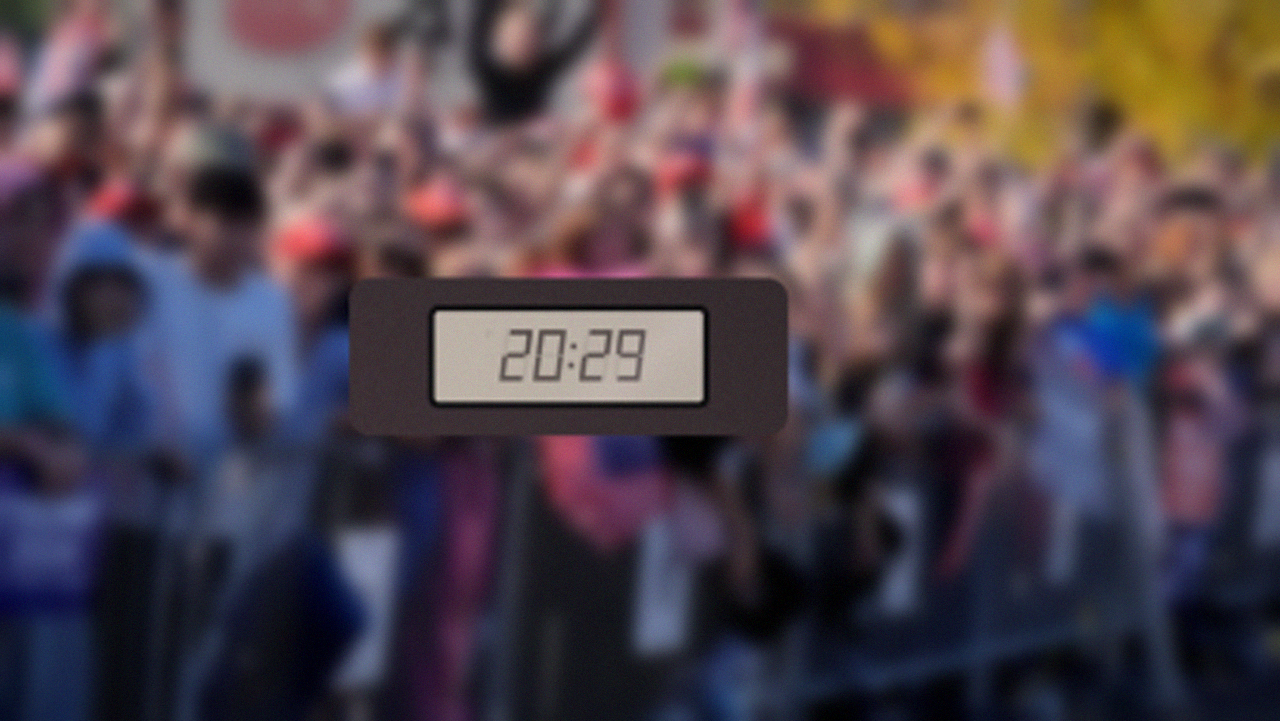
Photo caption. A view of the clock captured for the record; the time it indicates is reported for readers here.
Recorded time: 20:29
